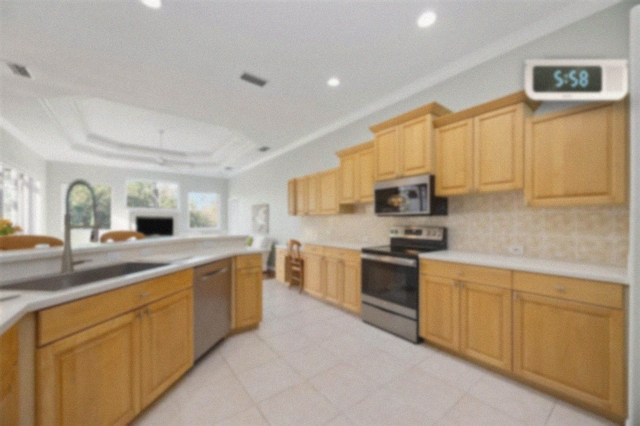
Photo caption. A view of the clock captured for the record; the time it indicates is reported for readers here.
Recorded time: 5:58
